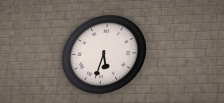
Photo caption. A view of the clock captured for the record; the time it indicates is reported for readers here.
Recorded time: 5:32
